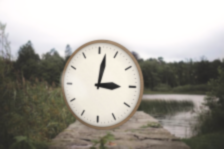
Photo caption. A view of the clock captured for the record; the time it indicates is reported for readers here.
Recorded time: 3:02
